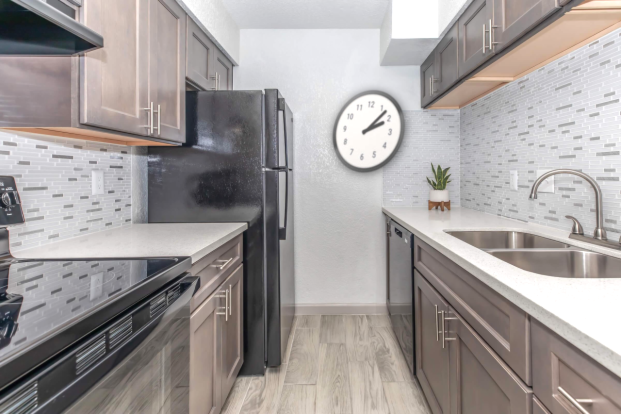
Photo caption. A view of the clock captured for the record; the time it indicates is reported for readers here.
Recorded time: 2:07
